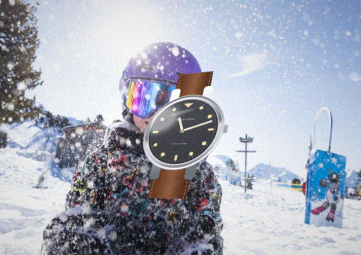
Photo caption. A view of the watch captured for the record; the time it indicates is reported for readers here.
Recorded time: 11:12
